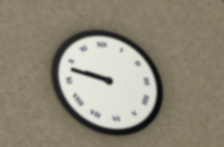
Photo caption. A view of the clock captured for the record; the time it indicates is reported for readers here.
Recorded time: 9:48
